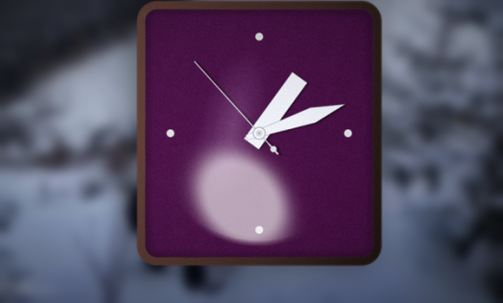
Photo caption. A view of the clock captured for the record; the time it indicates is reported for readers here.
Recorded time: 1:11:53
